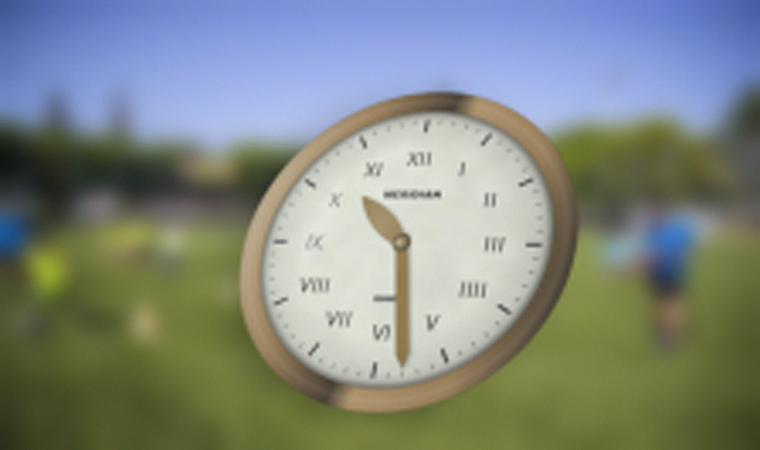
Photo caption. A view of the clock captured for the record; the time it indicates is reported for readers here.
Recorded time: 10:28
